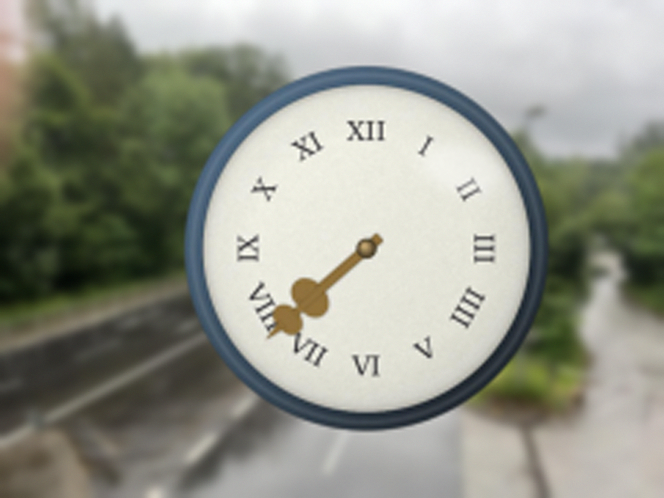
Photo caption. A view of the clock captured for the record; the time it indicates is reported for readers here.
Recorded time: 7:38
